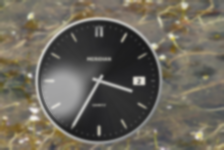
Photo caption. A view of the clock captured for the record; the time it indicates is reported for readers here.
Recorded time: 3:35
